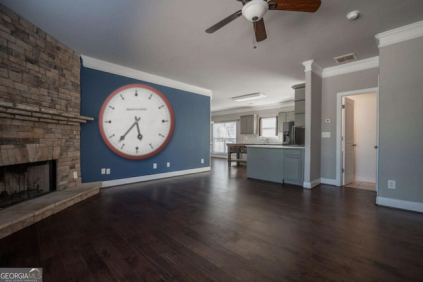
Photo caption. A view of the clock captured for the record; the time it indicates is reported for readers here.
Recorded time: 5:37
